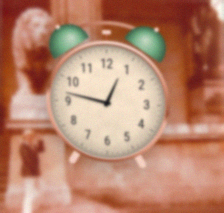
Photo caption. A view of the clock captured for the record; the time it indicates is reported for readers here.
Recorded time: 12:47
